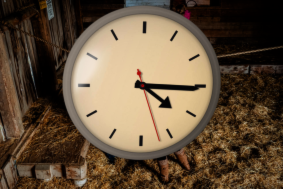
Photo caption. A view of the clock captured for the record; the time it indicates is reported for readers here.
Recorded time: 4:15:27
